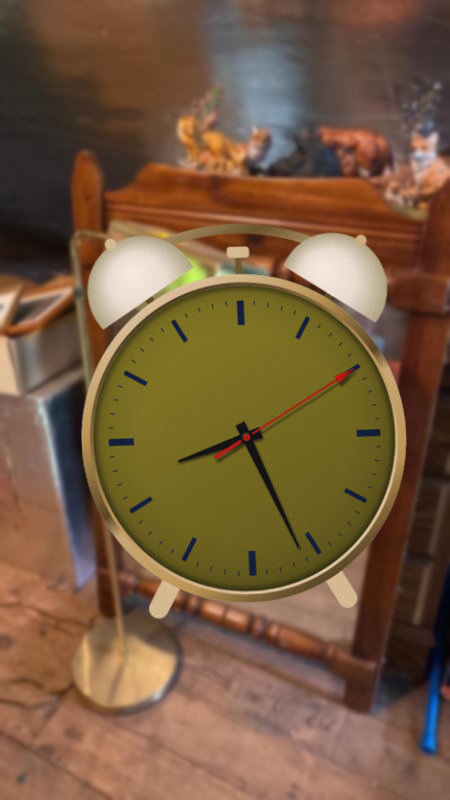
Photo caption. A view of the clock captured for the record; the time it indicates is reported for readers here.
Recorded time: 8:26:10
